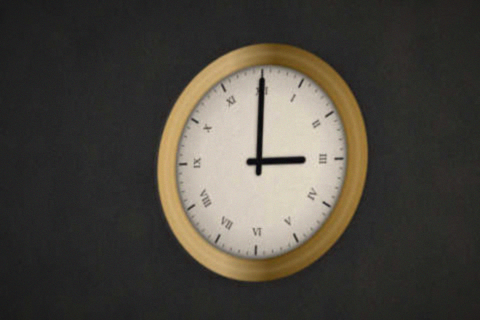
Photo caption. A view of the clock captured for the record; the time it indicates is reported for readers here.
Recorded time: 3:00
